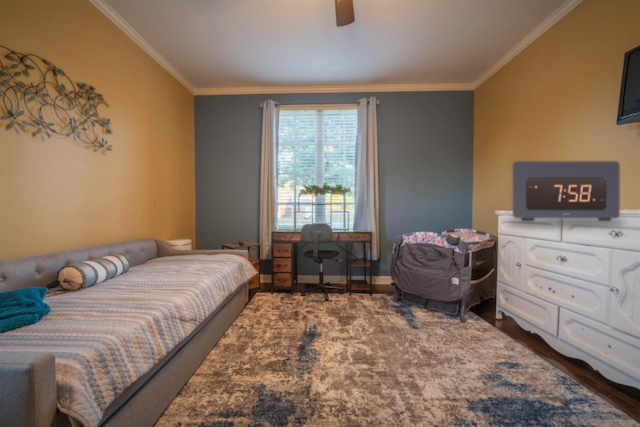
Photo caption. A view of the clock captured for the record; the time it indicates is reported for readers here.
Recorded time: 7:58
